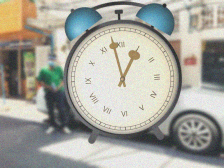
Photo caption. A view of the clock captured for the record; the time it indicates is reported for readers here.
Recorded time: 12:58
